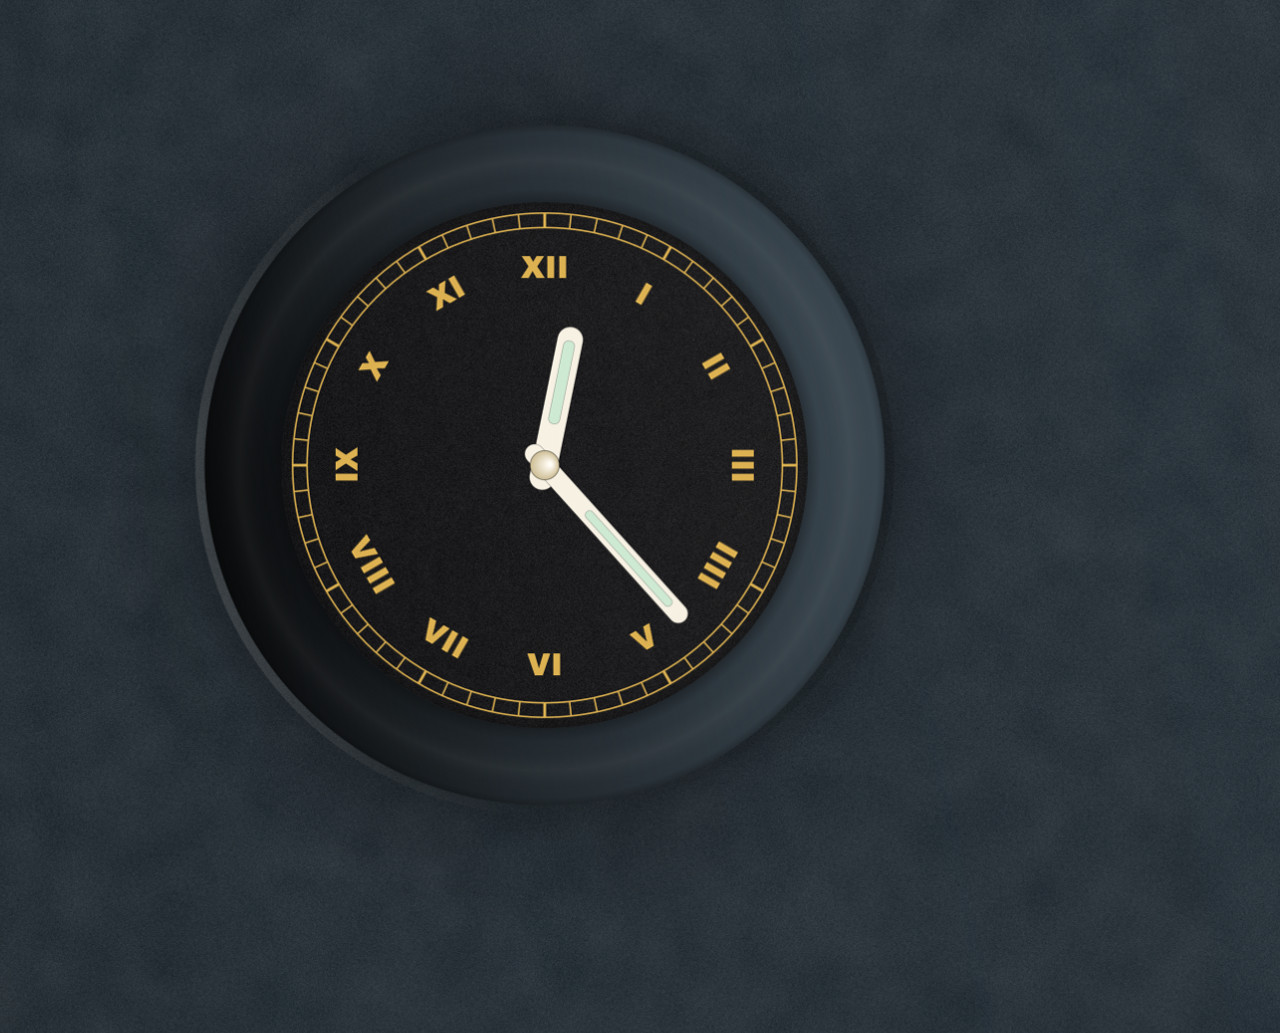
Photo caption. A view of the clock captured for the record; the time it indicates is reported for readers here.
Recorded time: 12:23
